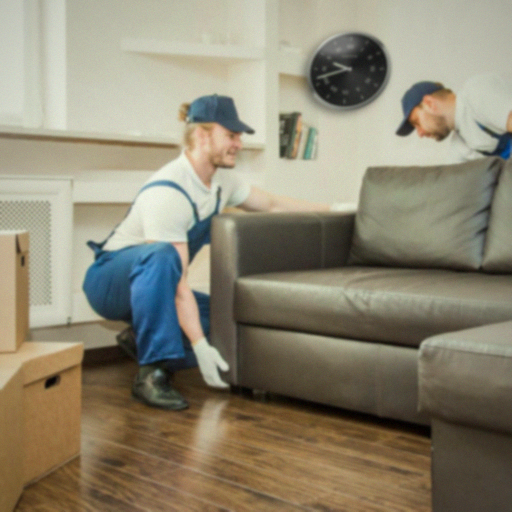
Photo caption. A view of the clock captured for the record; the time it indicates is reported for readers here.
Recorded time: 9:42
